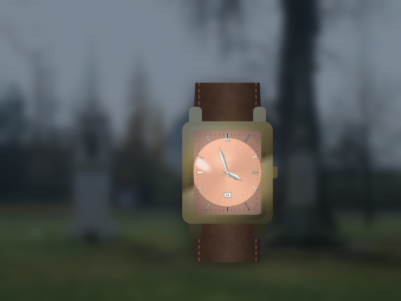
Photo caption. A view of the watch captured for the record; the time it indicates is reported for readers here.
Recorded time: 3:57
